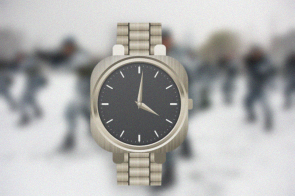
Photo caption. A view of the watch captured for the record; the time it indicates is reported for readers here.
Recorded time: 4:01
